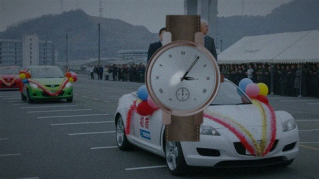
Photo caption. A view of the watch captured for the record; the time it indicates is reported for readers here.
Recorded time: 3:06
